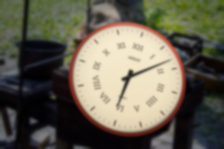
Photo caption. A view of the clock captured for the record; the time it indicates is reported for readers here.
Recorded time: 6:08
